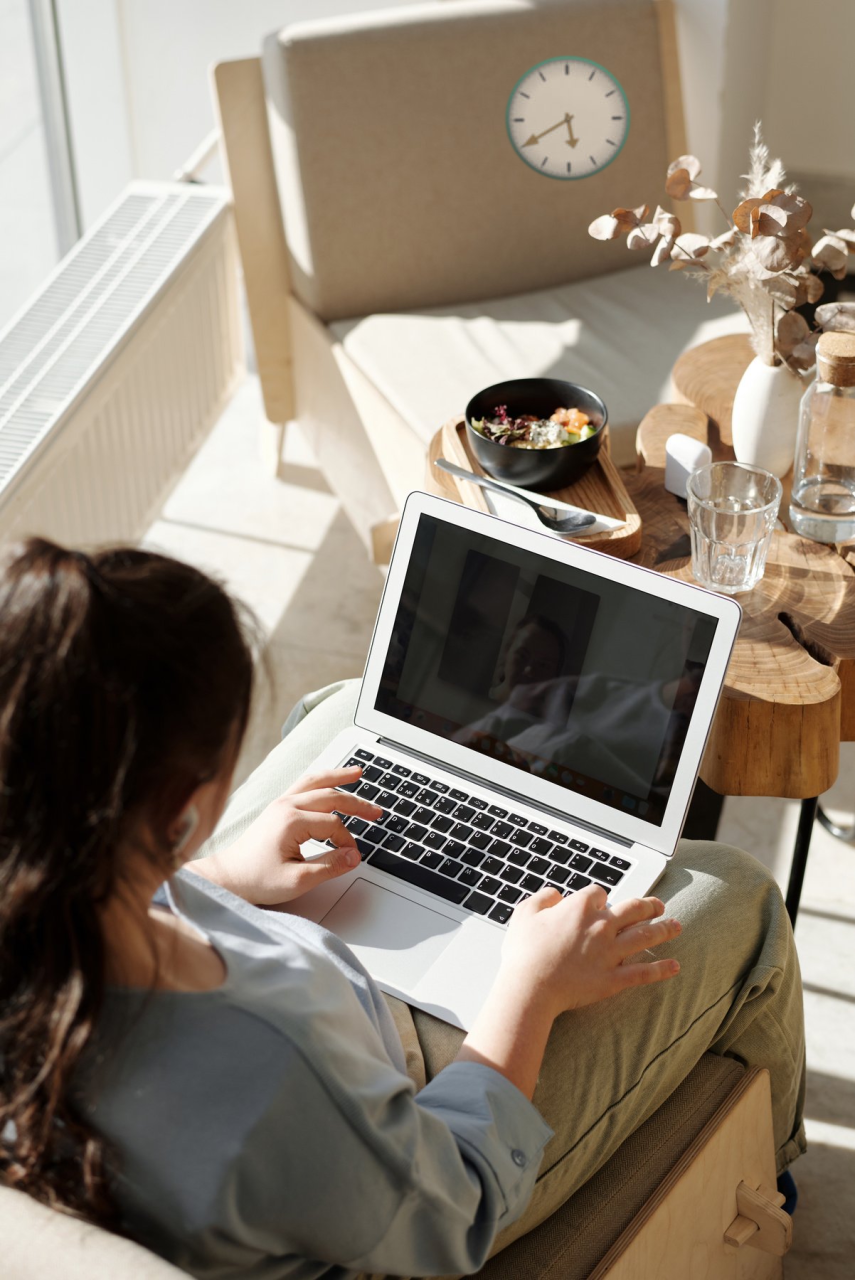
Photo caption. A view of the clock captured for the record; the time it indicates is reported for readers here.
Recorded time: 5:40
